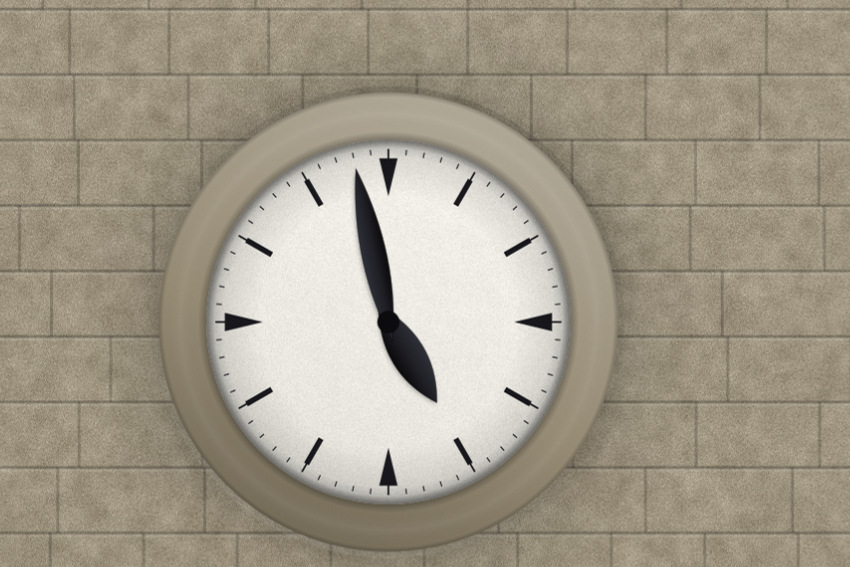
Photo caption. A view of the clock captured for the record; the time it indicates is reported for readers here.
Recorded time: 4:58
